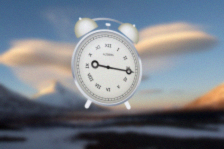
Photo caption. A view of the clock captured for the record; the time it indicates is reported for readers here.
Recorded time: 9:16
